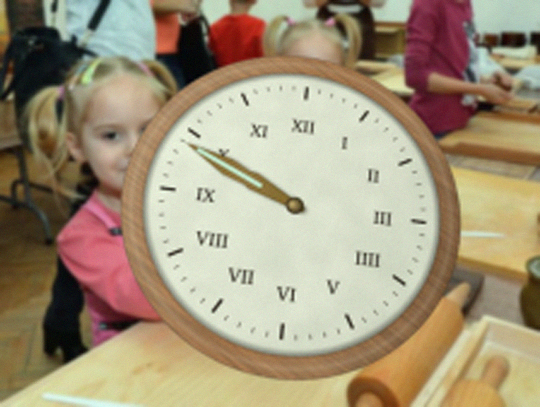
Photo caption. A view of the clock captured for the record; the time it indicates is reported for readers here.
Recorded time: 9:49
